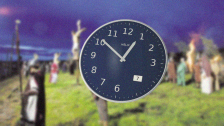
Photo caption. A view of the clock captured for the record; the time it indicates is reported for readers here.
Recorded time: 12:51
